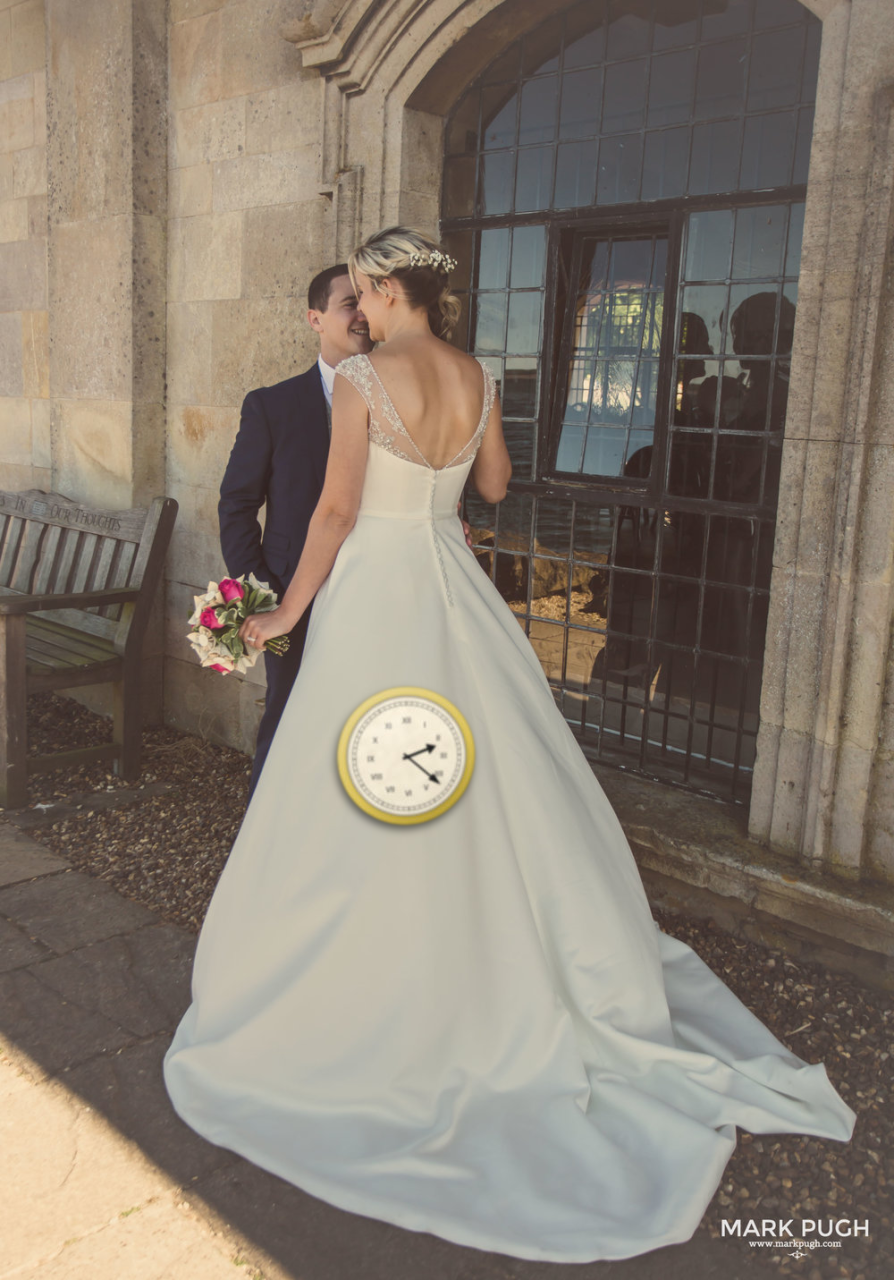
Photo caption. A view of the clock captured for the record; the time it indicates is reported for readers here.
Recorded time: 2:22
